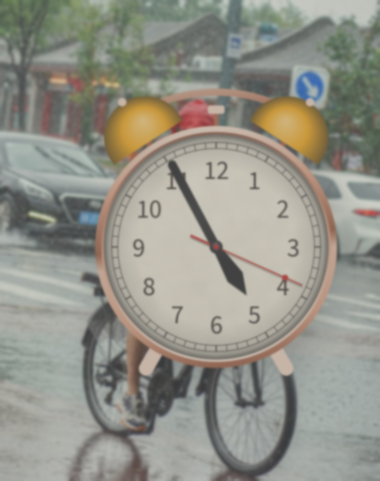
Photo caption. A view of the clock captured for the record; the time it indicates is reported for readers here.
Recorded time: 4:55:19
